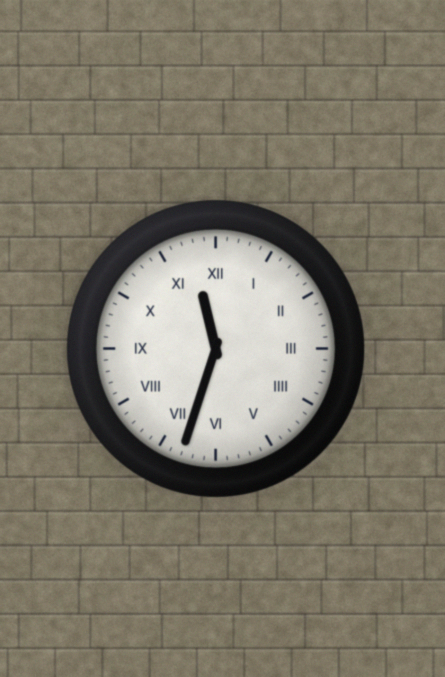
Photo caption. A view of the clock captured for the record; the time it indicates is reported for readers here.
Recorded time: 11:33
